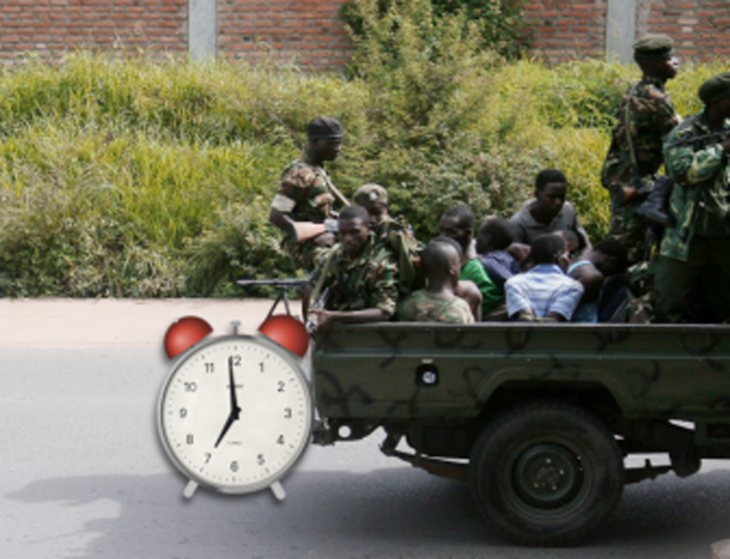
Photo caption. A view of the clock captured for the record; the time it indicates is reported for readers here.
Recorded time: 6:59
